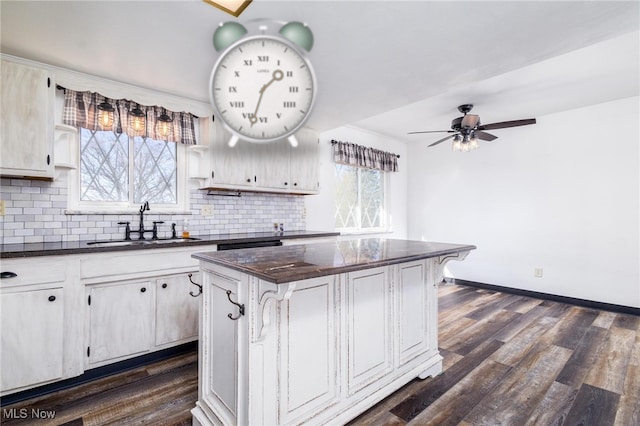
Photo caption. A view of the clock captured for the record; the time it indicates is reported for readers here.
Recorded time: 1:33
